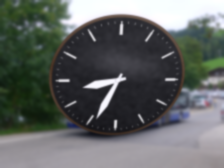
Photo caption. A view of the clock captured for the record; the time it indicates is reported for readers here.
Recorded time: 8:34
